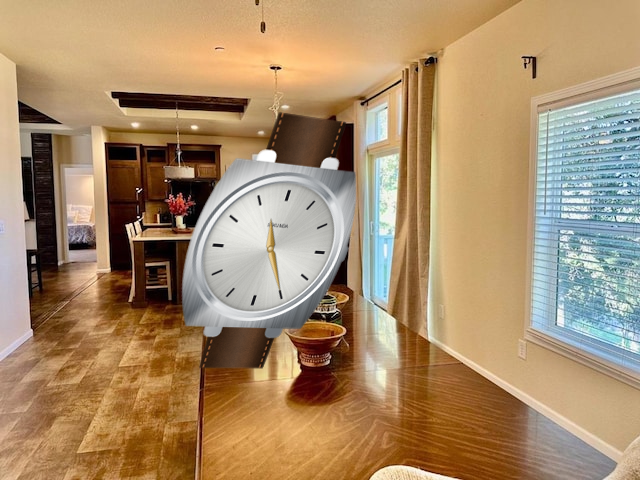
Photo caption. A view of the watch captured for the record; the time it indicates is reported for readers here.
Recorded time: 11:25
